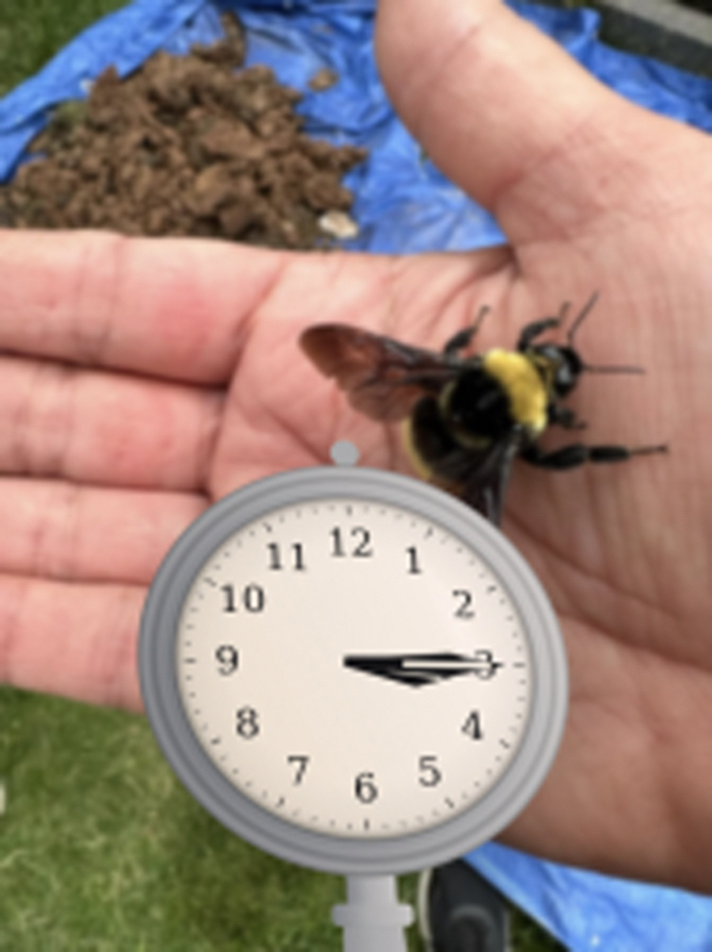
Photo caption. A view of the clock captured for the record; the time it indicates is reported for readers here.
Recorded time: 3:15
